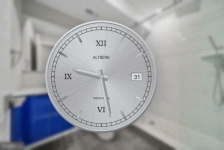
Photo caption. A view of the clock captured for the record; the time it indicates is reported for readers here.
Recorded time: 9:28
